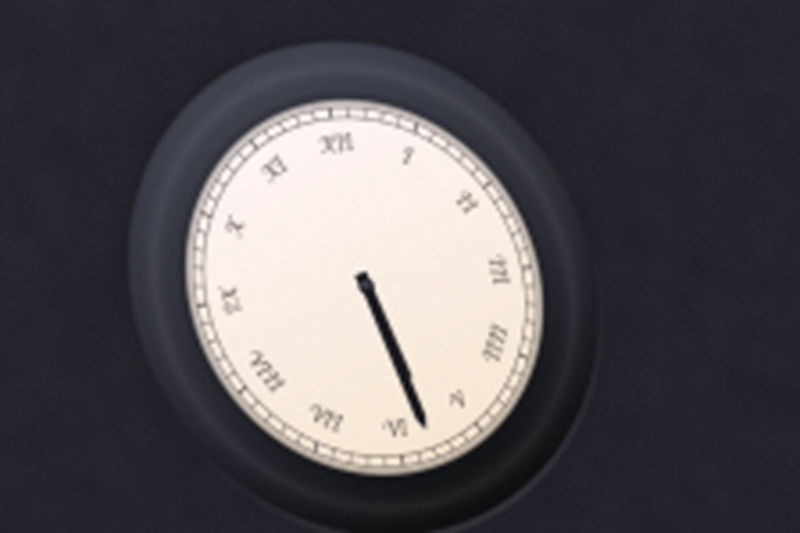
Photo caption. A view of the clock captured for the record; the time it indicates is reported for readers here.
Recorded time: 5:28
